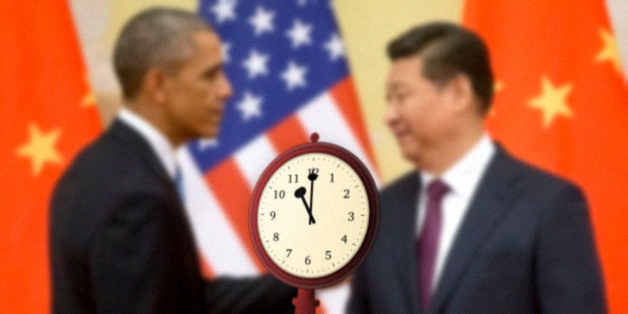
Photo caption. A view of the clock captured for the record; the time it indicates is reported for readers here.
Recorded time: 11:00
